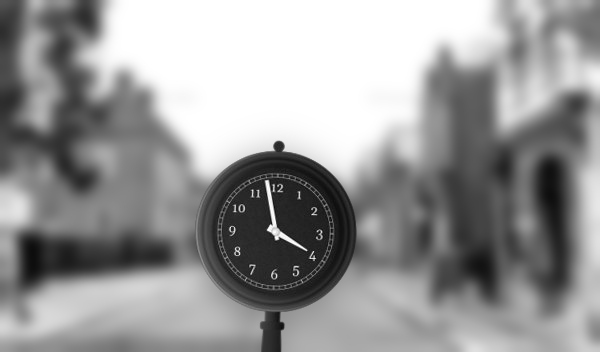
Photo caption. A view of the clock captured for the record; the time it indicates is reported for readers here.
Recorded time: 3:58
